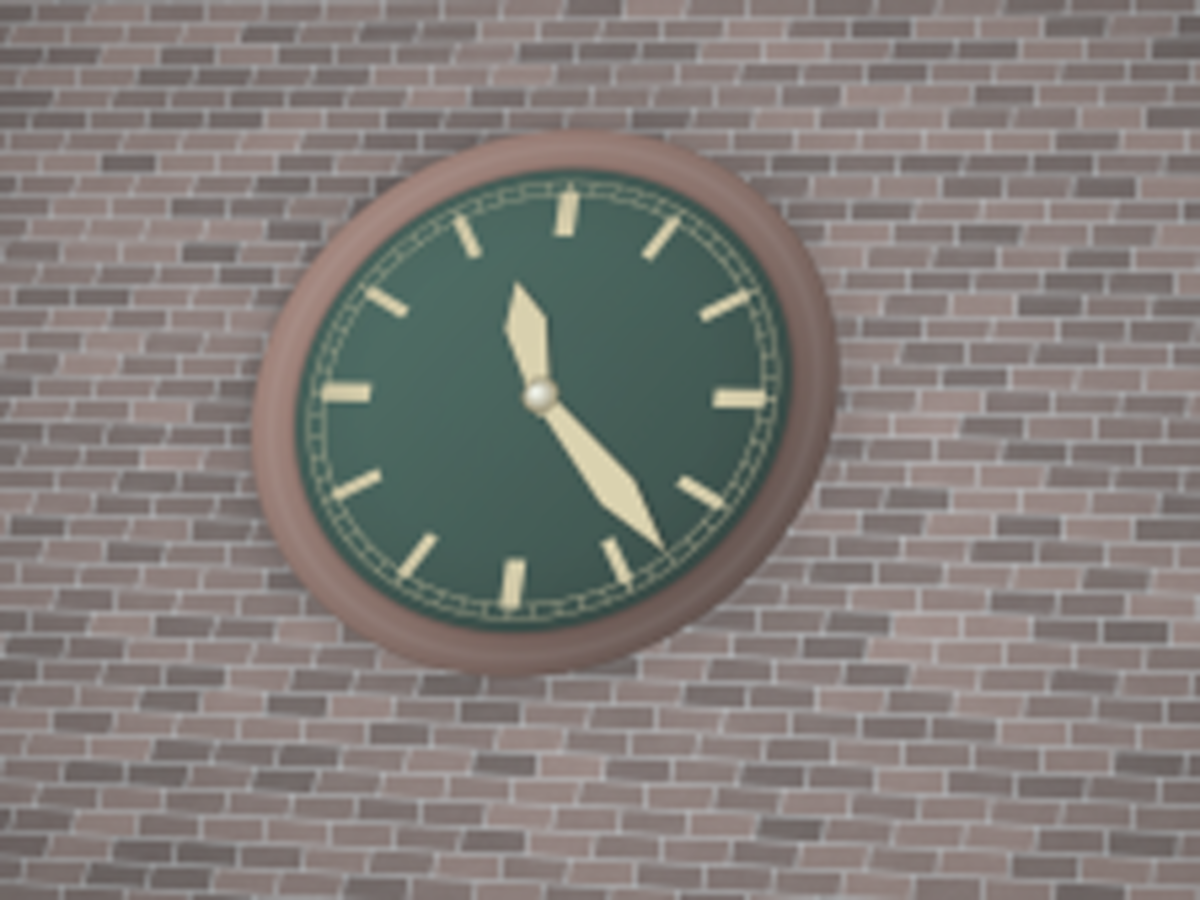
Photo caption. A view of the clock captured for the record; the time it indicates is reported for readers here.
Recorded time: 11:23
